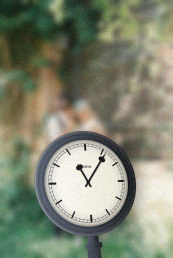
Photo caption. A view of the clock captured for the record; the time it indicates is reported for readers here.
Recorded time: 11:06
